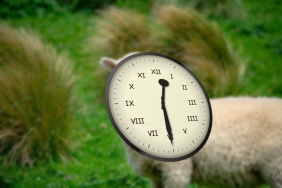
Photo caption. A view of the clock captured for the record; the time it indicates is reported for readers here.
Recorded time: 12:30
